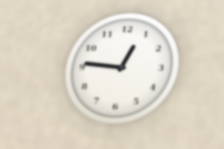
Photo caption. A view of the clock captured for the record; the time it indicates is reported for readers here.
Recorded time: 12:46
